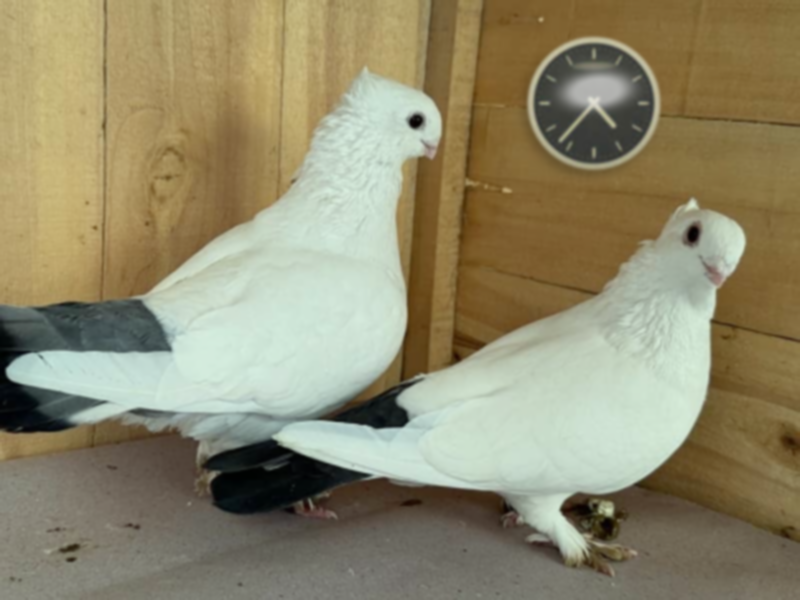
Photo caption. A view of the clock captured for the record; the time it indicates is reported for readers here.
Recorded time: 4:37
